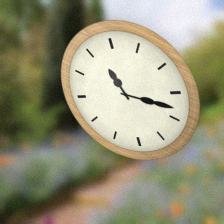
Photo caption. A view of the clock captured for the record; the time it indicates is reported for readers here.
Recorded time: 11:18
